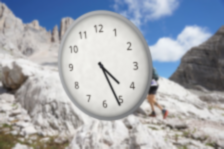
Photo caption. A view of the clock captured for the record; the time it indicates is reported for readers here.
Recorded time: 4:26
